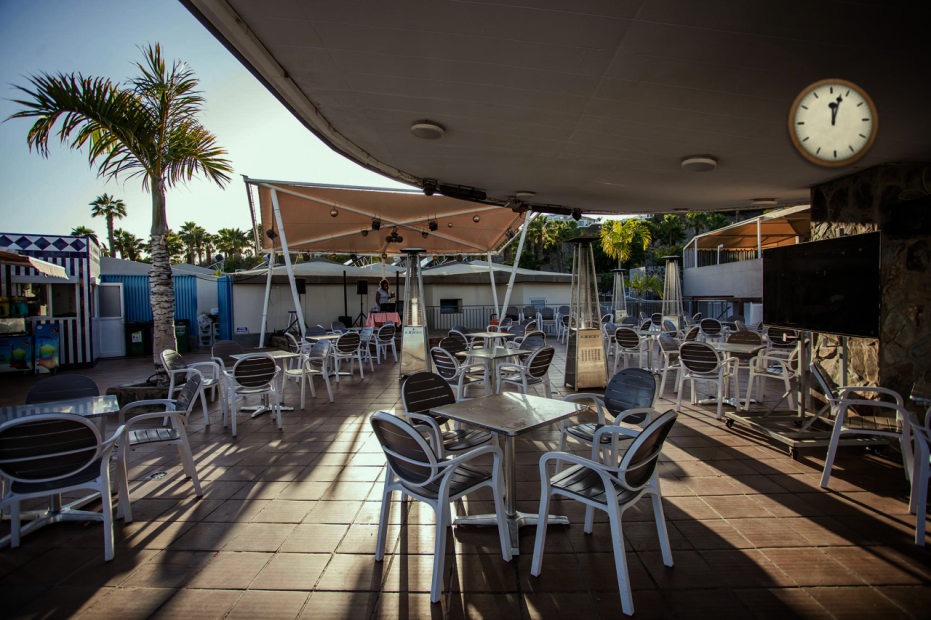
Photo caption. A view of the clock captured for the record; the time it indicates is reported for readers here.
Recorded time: 12:03
